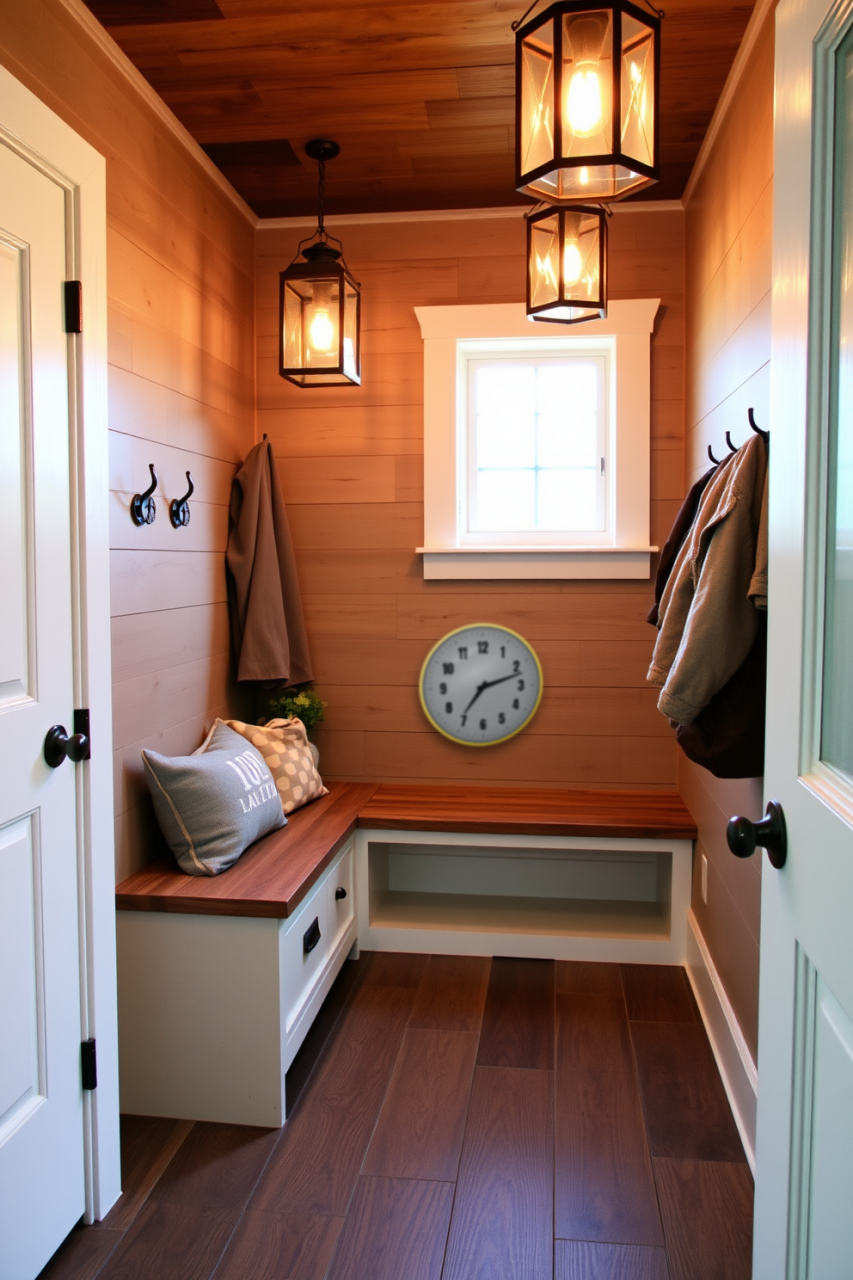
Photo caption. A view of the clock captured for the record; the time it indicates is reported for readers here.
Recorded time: 7:12
